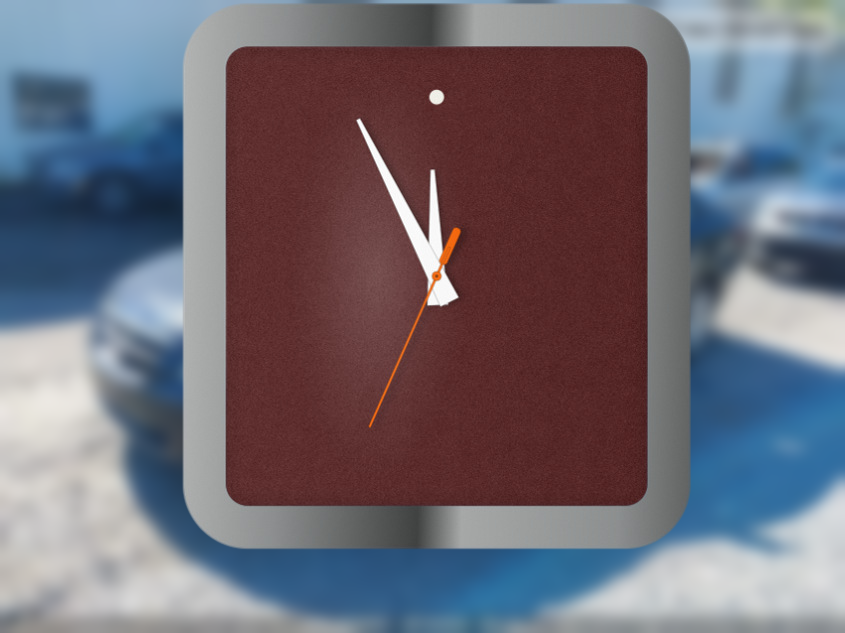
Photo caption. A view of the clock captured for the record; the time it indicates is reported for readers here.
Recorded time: 11:55:34
